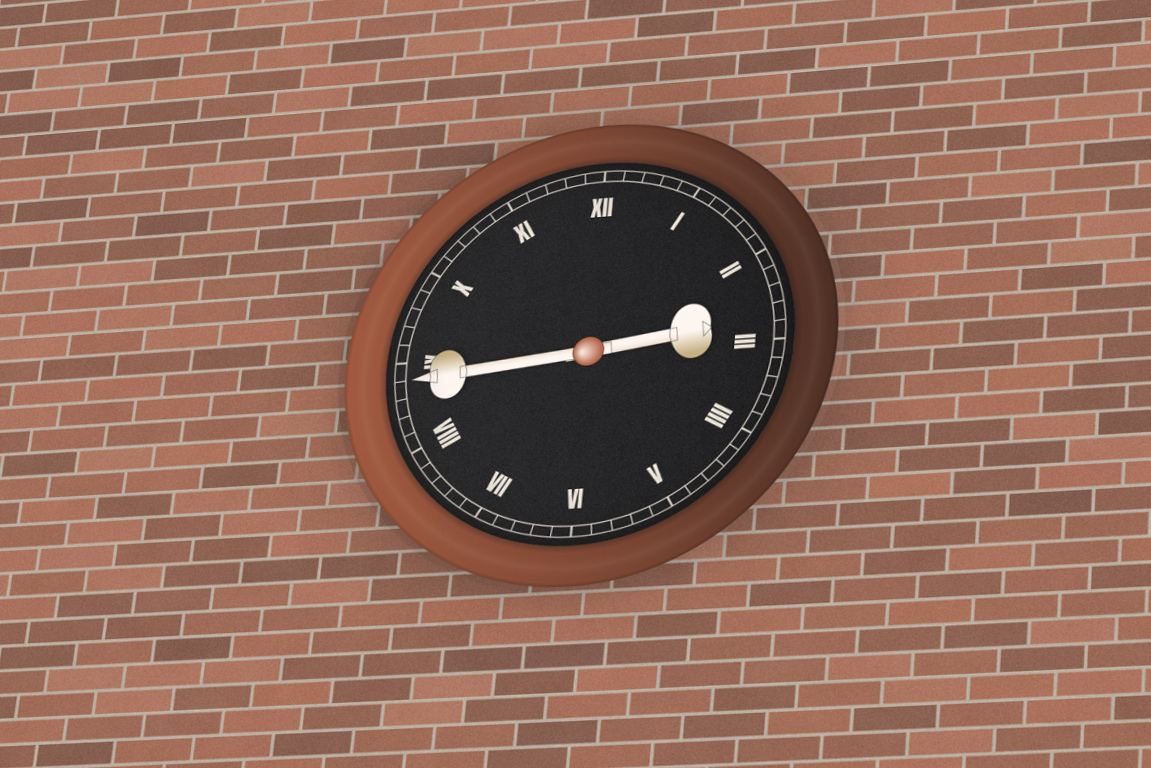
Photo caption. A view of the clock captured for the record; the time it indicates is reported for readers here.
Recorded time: 2:44
